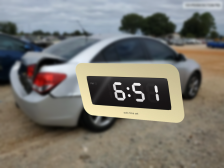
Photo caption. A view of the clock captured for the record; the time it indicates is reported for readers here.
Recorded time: 6:51
